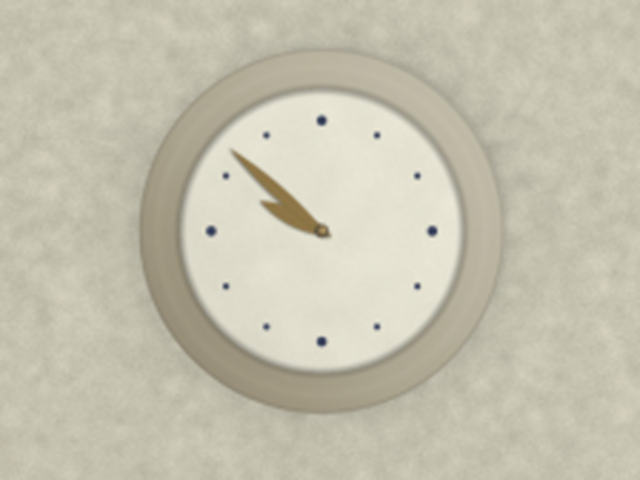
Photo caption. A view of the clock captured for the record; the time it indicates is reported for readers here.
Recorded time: 9:52
